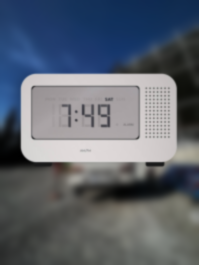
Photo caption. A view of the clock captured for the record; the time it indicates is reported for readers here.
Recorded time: 7:49
